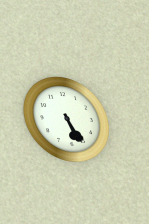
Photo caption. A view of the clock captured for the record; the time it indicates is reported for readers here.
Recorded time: 5:26
